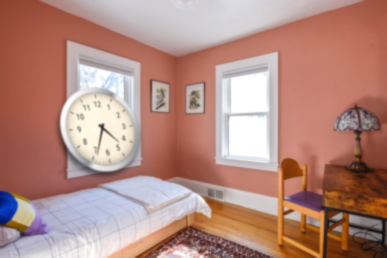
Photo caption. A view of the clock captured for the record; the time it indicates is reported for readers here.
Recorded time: 4:34
